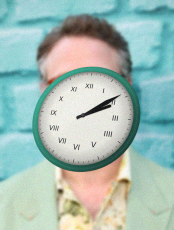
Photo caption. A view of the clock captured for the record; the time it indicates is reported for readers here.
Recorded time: 2:09
